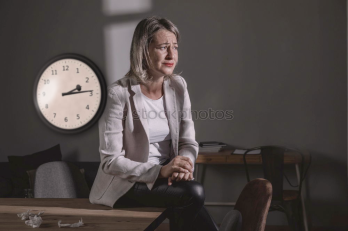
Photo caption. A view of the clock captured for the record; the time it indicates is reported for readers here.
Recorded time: 2:14
